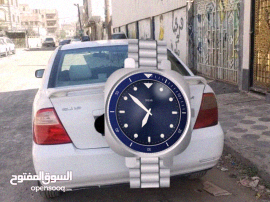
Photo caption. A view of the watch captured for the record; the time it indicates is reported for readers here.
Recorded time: 6:52
